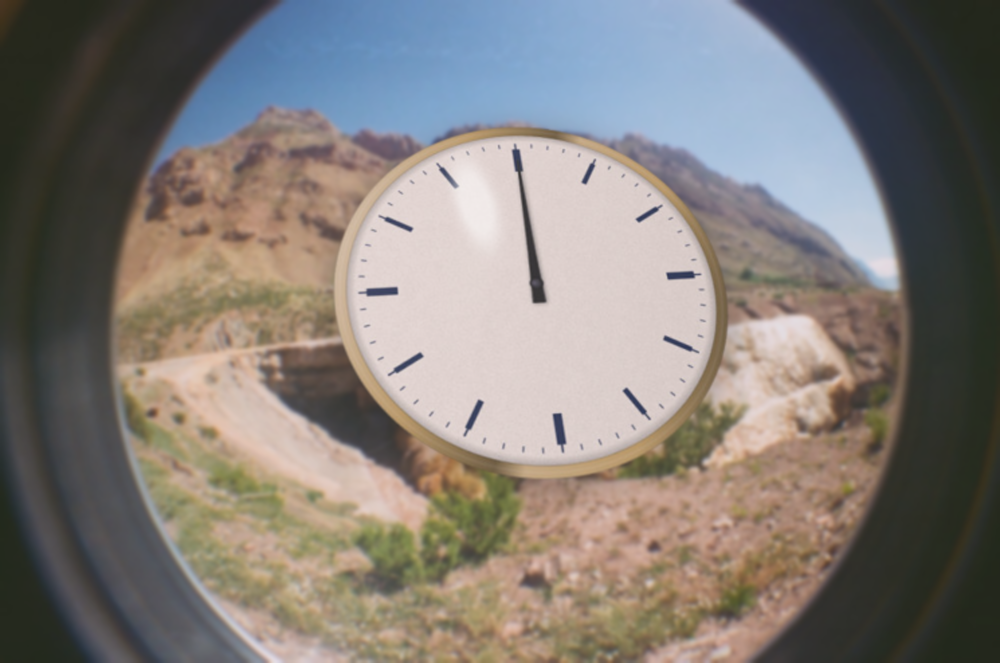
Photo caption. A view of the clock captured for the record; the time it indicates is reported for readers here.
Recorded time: 12:00
